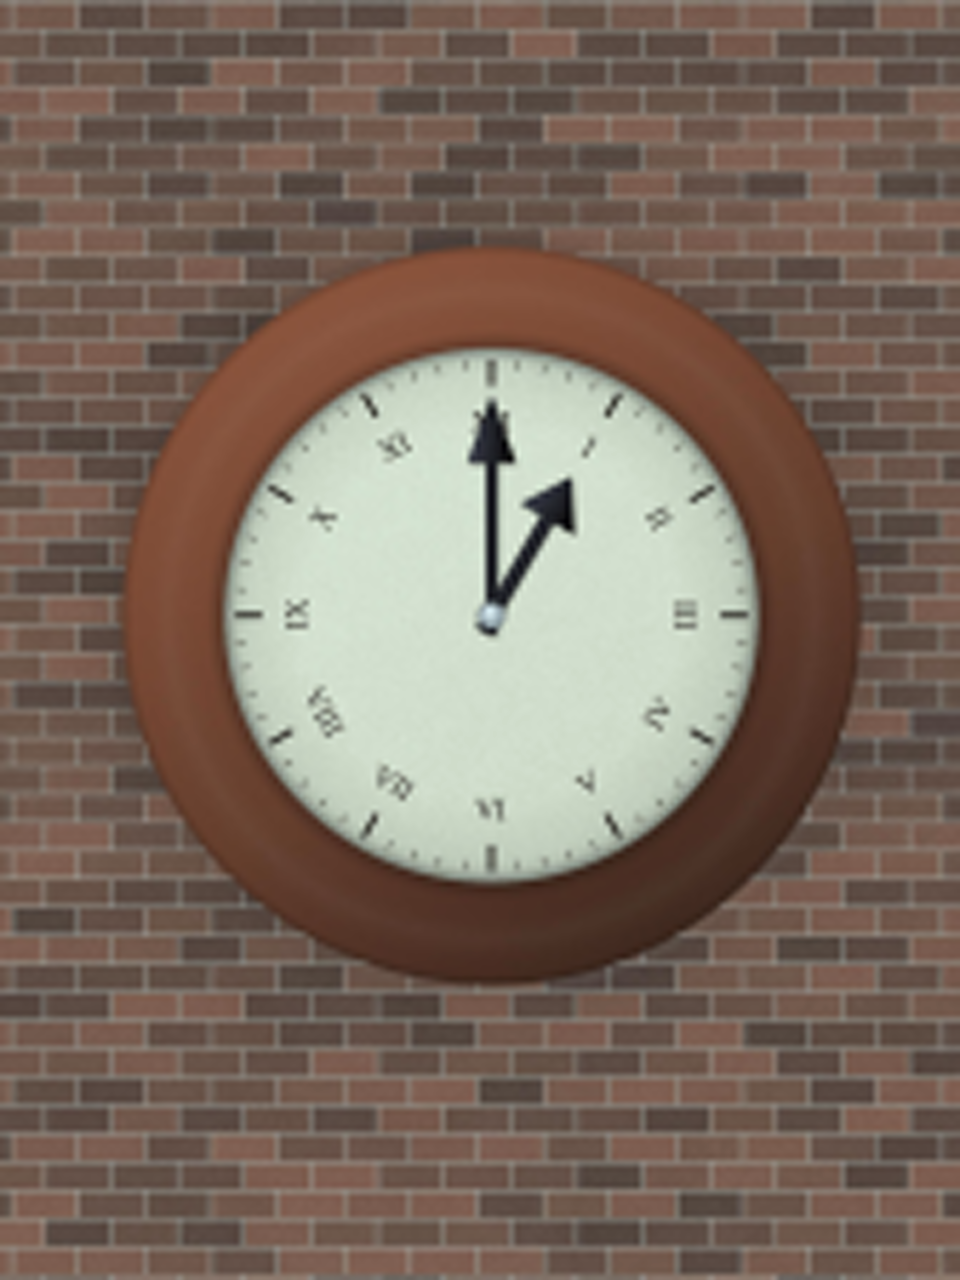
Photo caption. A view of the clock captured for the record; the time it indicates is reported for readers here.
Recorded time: 1:00
